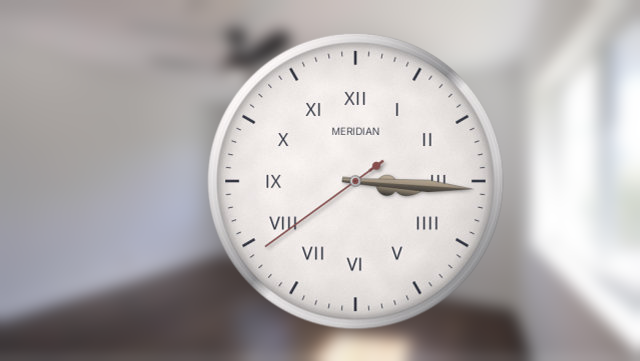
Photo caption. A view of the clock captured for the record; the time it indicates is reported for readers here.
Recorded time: 3:15:39
